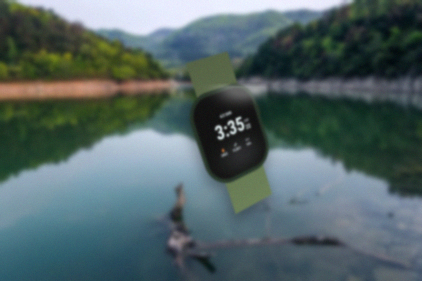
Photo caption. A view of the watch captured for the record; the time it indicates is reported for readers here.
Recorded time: 3:35
